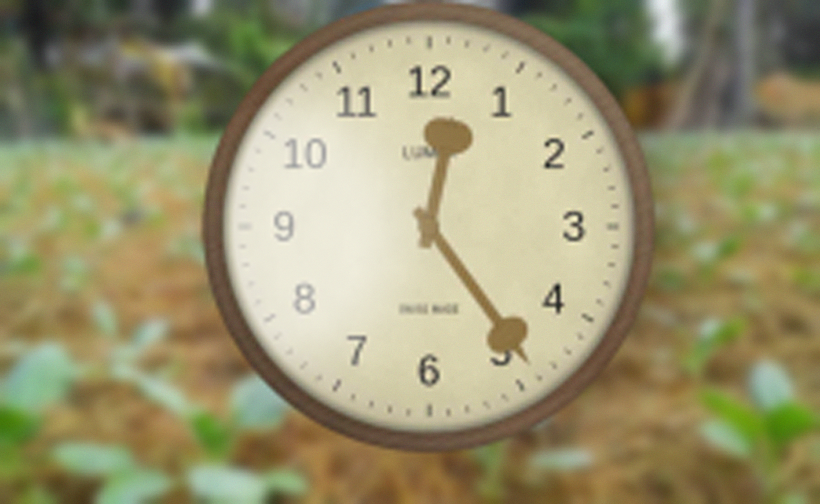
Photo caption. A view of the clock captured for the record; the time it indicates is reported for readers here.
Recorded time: 12:24
